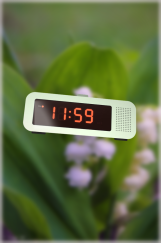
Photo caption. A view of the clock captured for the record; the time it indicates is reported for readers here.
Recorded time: 11:59
